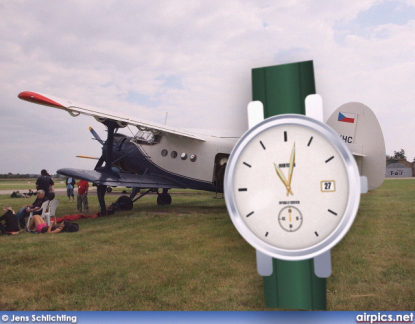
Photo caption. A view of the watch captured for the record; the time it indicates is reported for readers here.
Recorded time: 11:02
